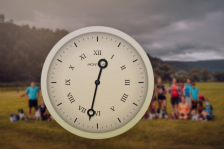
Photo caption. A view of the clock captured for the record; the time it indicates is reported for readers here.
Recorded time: 12:32
